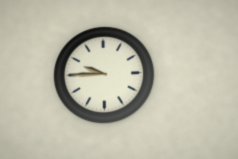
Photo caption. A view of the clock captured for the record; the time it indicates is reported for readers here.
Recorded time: 9:45
